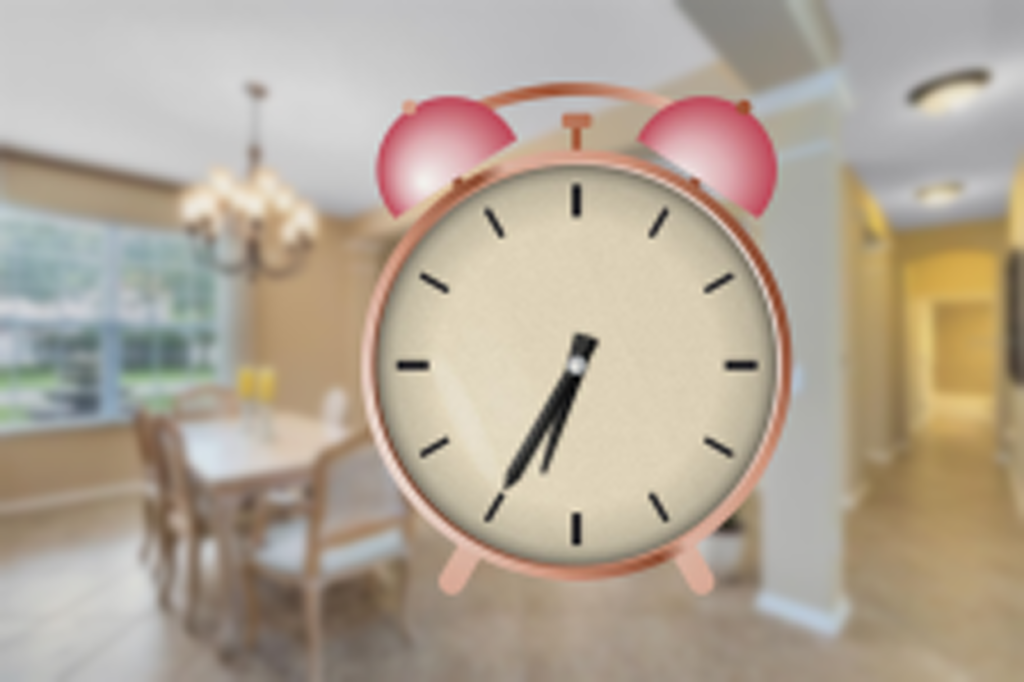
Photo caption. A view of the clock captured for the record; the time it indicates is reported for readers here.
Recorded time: 6:35
